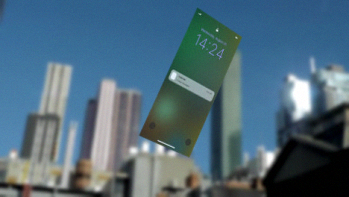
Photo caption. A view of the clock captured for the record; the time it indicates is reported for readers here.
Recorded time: 14:24
